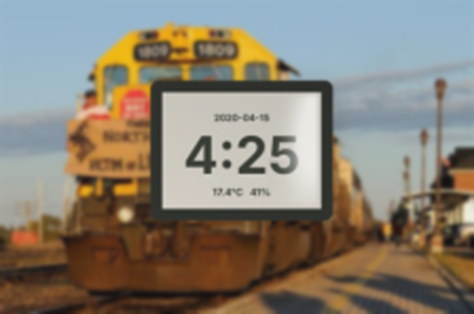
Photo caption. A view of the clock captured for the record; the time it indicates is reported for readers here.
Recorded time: 4:25
